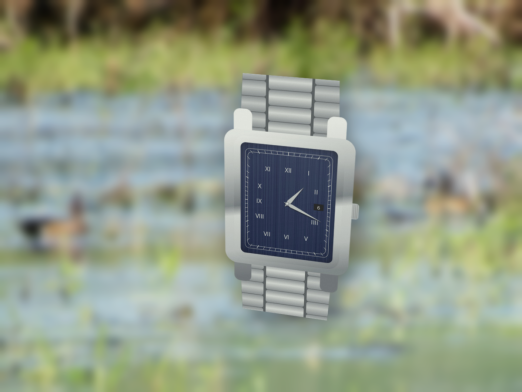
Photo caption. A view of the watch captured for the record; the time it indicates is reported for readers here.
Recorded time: 1:19
